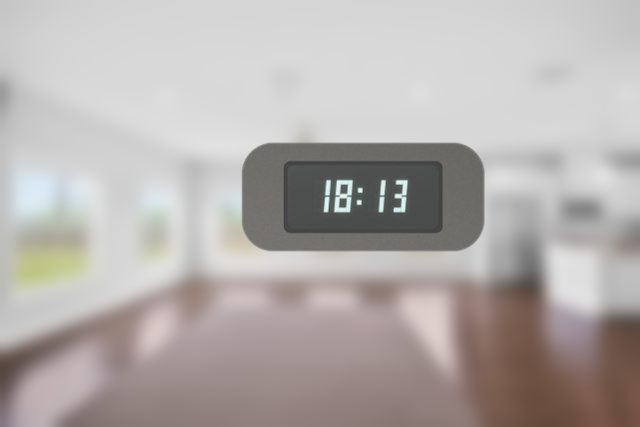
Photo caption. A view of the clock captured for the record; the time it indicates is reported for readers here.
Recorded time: 18:13
